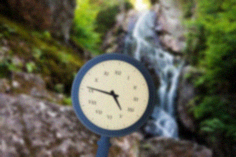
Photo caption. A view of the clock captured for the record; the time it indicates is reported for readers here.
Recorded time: 4:46
